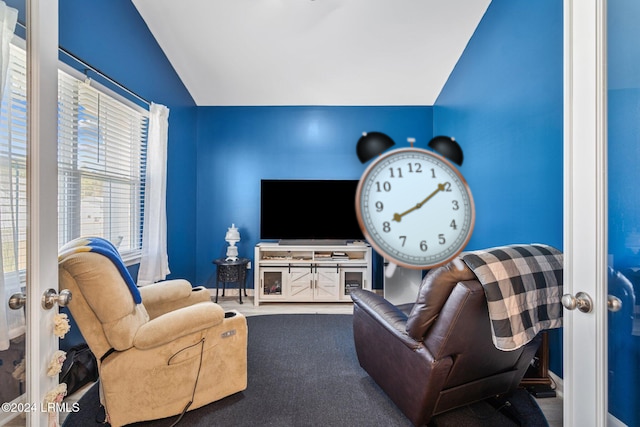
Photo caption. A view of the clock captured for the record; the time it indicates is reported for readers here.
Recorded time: 8:09
